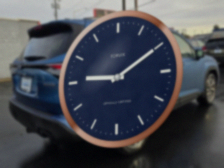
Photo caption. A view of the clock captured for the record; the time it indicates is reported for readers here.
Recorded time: 9:10
